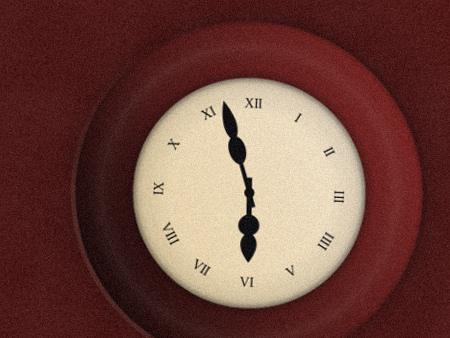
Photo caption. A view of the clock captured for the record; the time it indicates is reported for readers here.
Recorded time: 5:57
